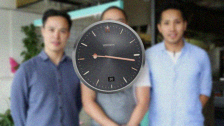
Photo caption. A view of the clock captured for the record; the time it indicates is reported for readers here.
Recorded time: 9:17
